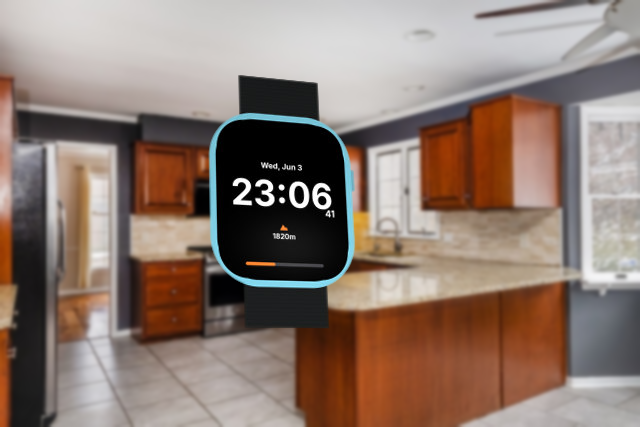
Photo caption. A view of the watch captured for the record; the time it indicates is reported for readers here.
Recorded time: 23:06:41
